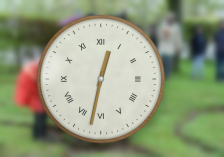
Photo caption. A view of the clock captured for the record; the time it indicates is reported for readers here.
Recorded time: 12:32
